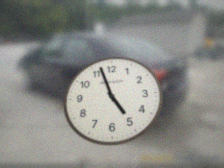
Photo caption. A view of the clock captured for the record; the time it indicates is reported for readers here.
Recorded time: 4:57
